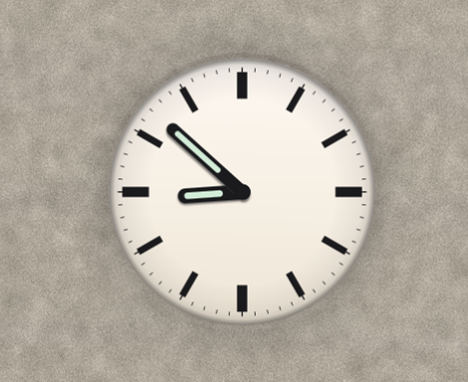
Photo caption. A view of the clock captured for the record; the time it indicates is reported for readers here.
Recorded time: 8:52
